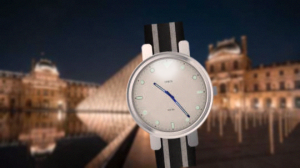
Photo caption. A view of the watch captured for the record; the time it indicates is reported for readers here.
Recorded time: 10:24
